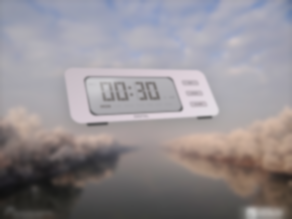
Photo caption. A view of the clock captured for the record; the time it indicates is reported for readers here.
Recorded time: 0:30
